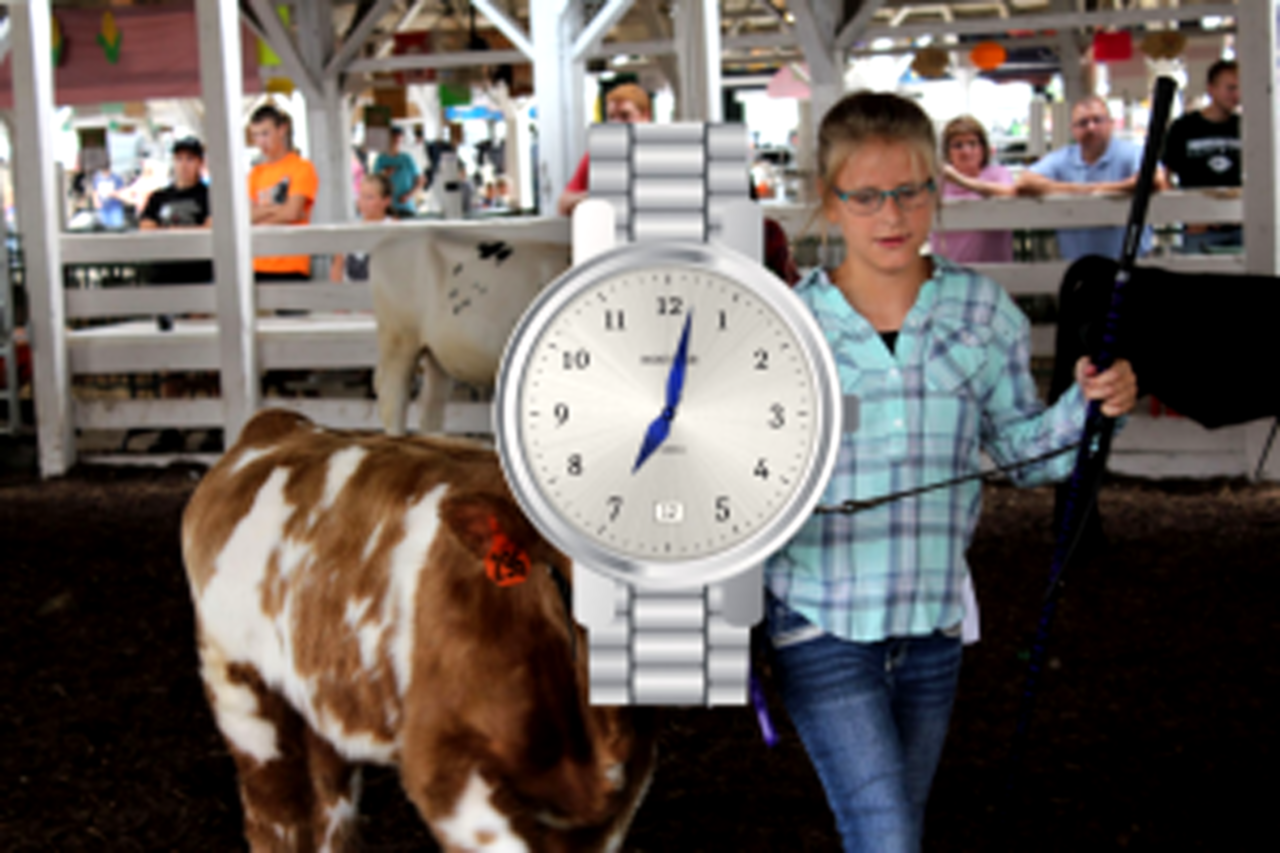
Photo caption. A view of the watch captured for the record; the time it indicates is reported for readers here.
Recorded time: 7:02
